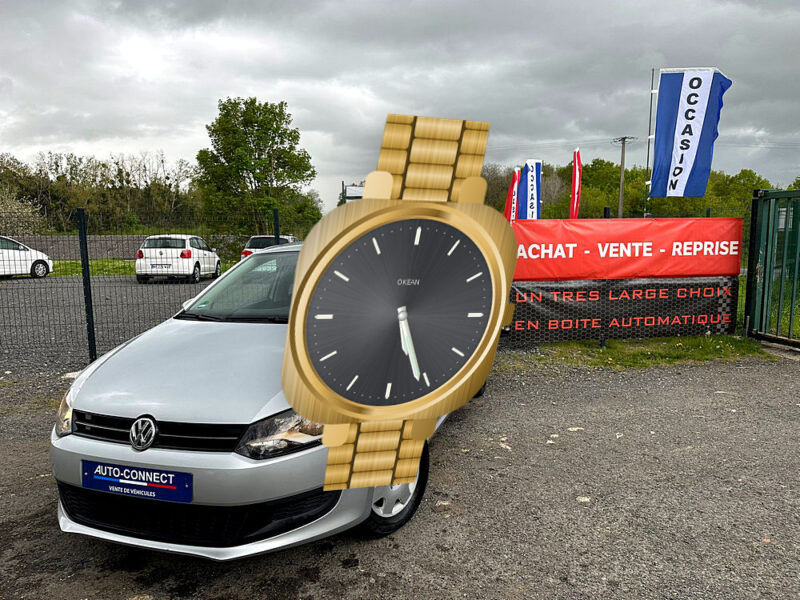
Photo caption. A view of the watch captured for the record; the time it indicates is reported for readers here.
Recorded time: 5:26
